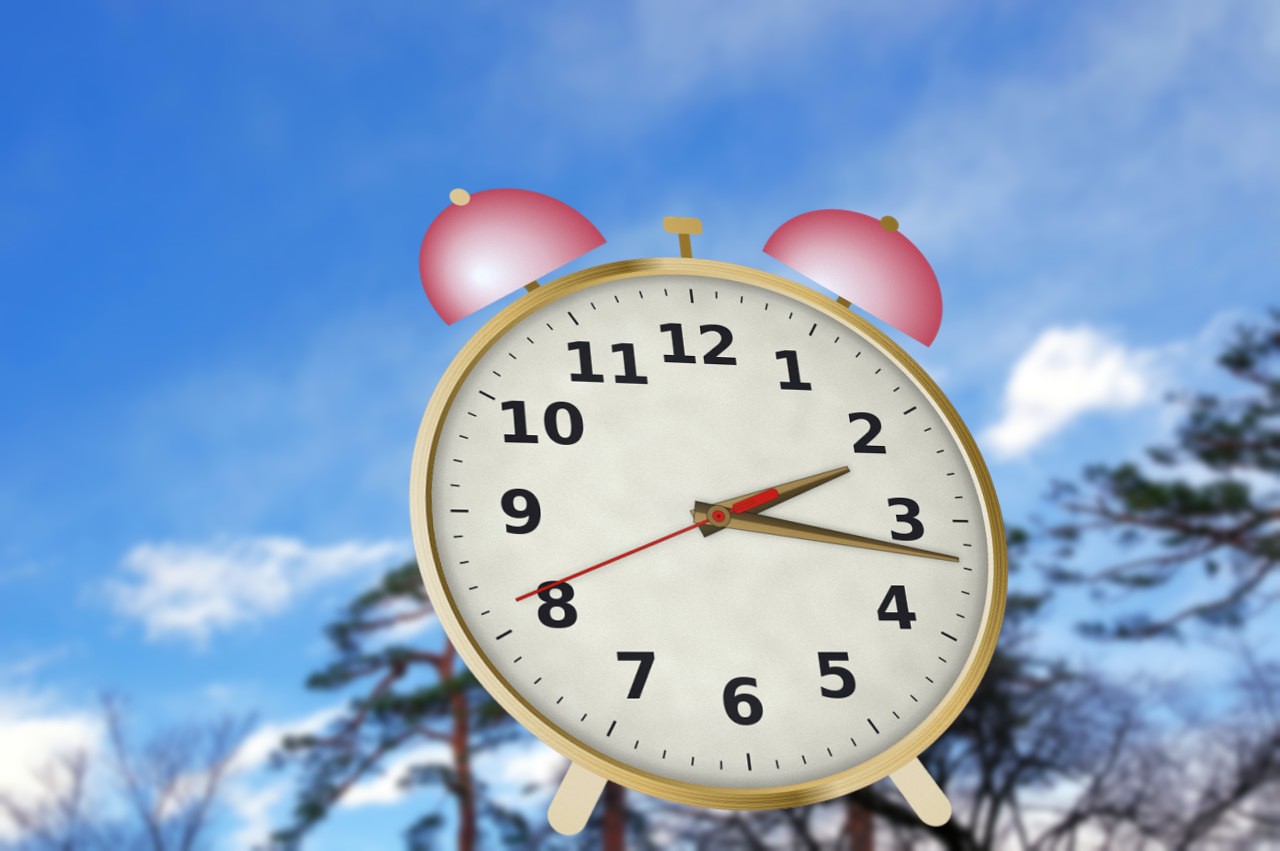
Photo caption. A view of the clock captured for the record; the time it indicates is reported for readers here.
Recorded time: 2:16:41
